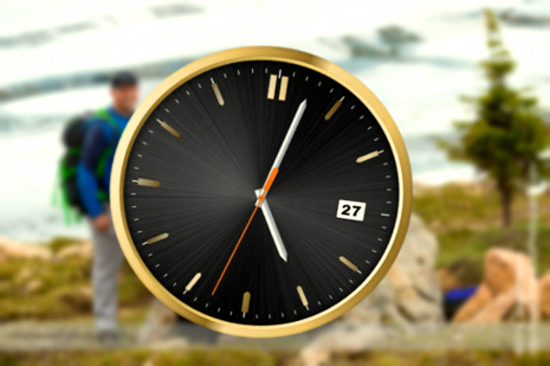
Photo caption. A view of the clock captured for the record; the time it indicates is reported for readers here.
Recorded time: 5:02:33
